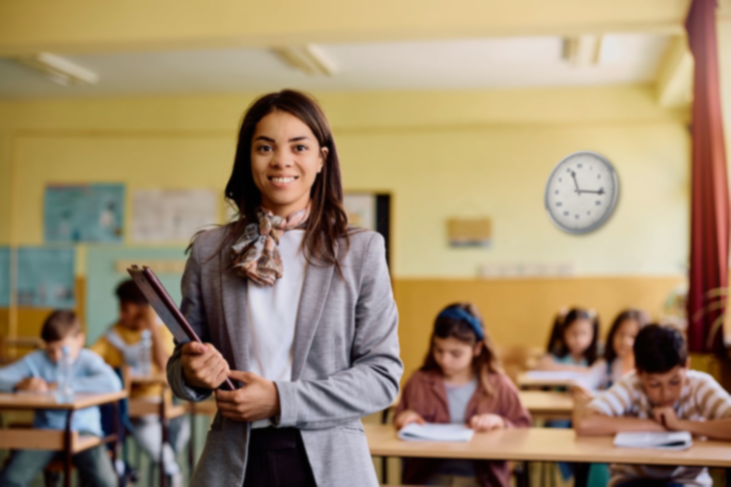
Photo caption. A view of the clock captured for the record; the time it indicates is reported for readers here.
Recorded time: 11:16
